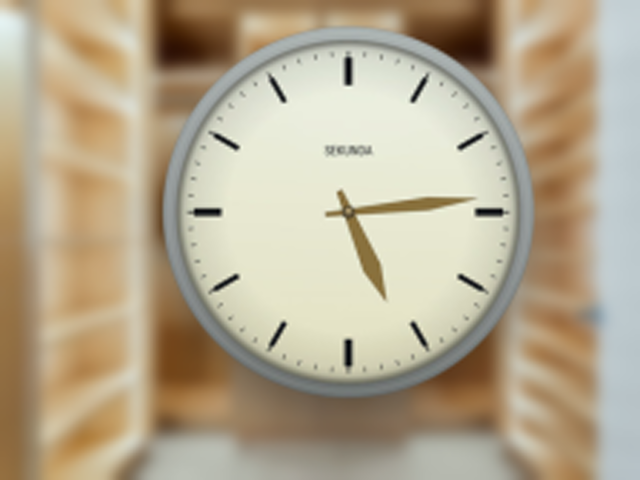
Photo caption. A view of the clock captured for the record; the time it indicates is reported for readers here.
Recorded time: 5:14
